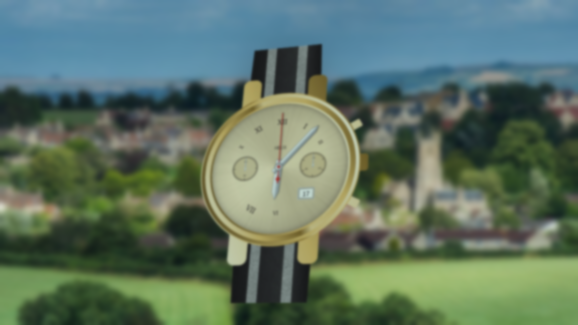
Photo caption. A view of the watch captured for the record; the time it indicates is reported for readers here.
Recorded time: 6:07
